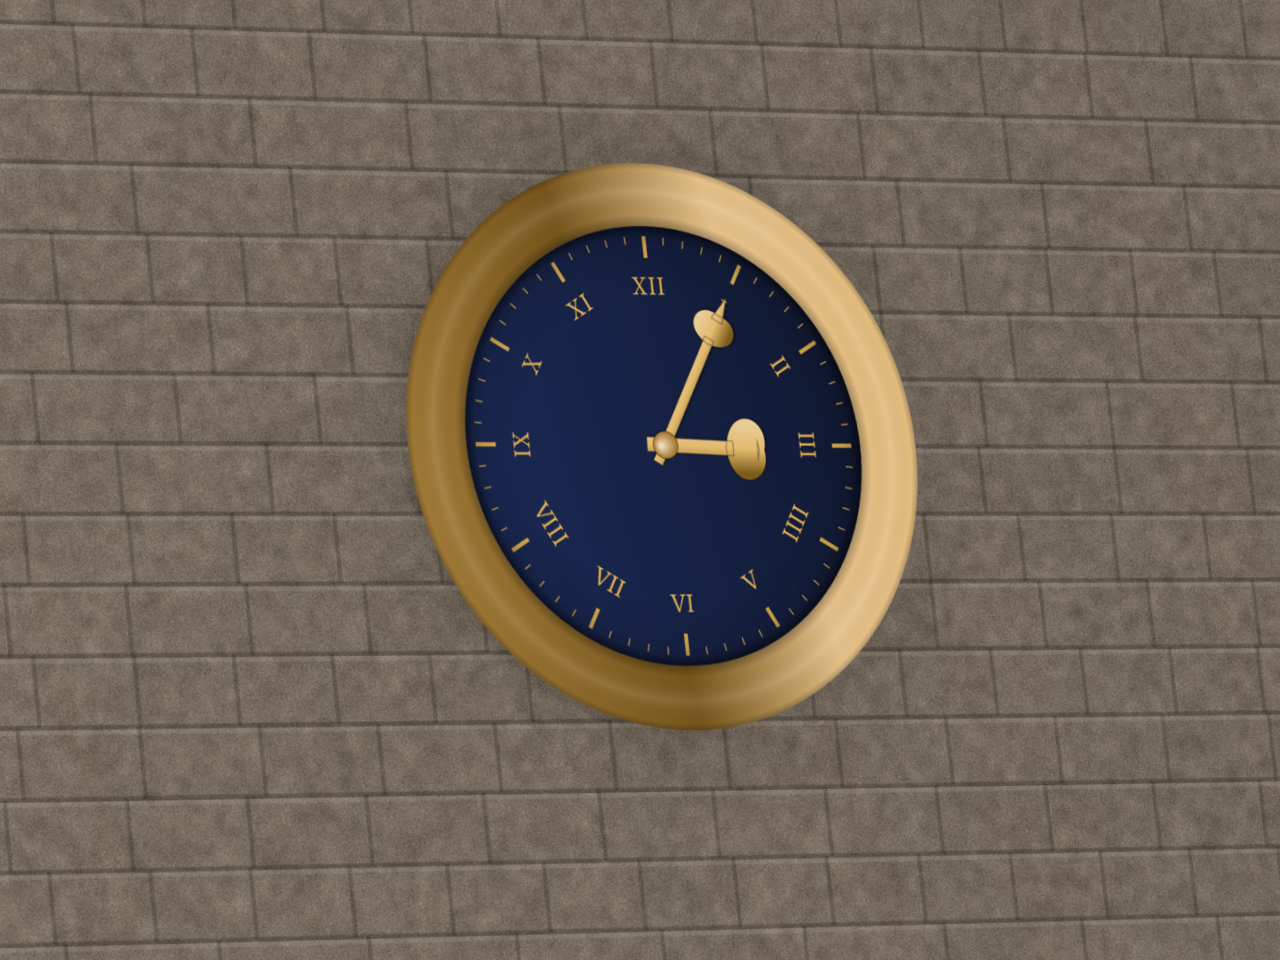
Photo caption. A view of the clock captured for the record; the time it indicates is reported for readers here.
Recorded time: 3:05
